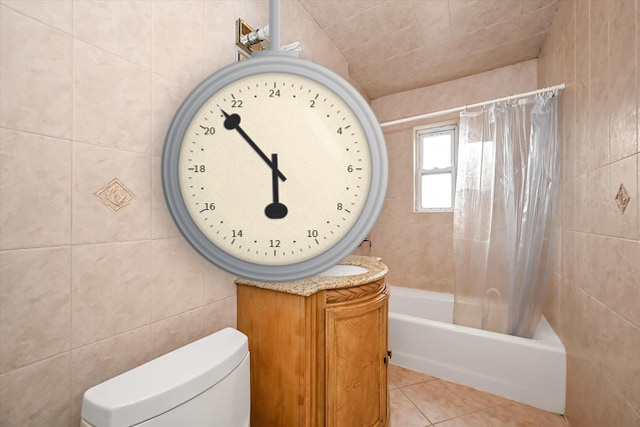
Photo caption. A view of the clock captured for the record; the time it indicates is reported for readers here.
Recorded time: 11:53
